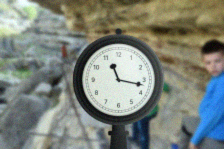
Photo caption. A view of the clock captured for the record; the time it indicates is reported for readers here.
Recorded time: 11:17
